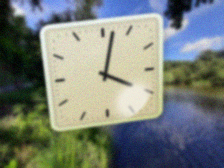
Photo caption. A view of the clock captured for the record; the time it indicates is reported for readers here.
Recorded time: 4:02
